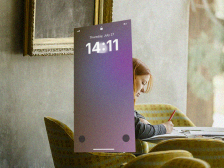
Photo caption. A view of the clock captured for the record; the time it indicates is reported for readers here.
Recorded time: 14:11
